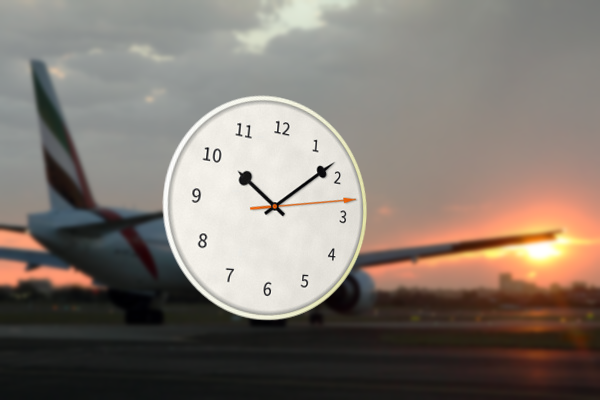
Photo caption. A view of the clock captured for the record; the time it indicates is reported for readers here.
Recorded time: 10:08:13
